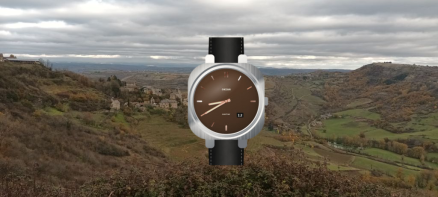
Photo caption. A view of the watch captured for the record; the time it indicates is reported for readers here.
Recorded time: 8:40
